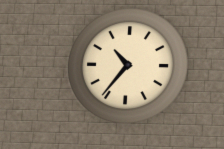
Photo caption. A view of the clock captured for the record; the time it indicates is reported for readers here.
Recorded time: 10:36
